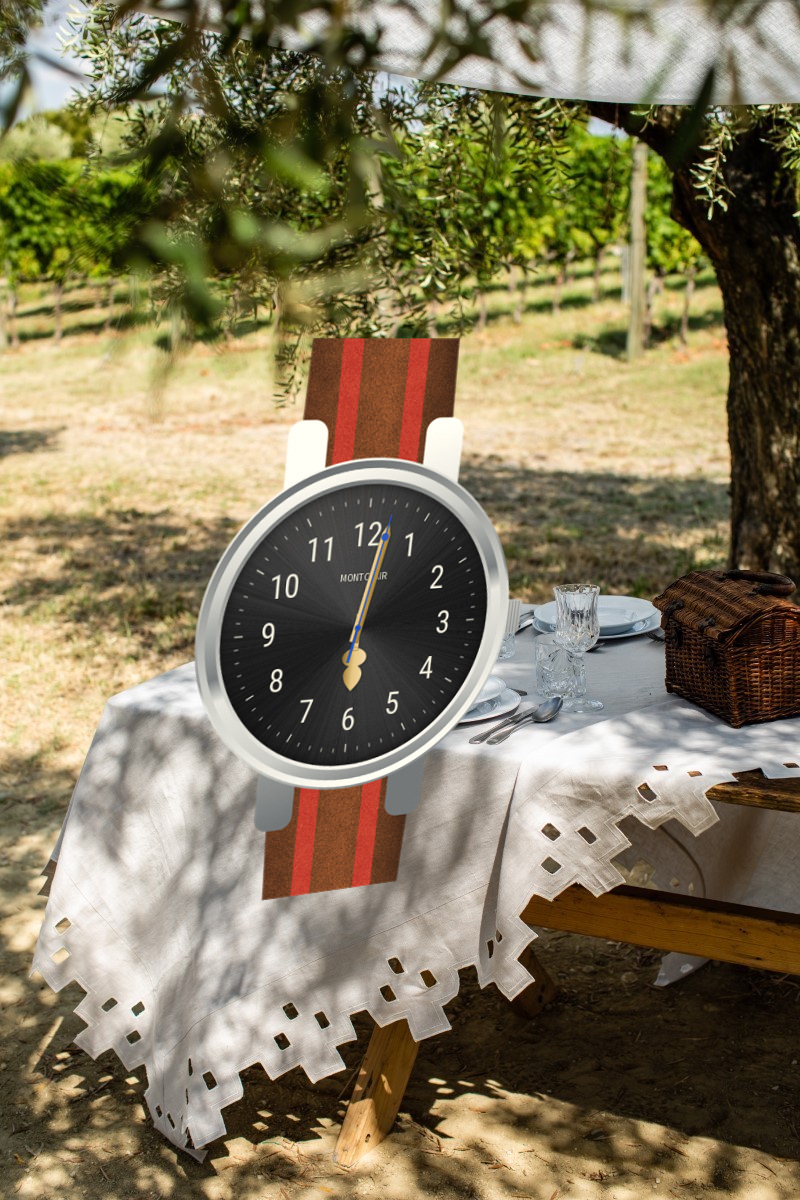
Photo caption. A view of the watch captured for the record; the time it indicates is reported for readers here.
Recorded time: 6:02:02
